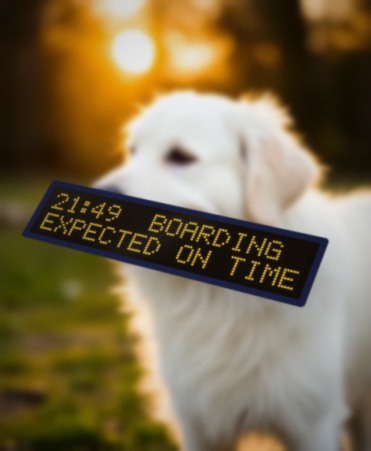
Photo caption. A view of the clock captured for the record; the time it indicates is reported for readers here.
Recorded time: 21:49
